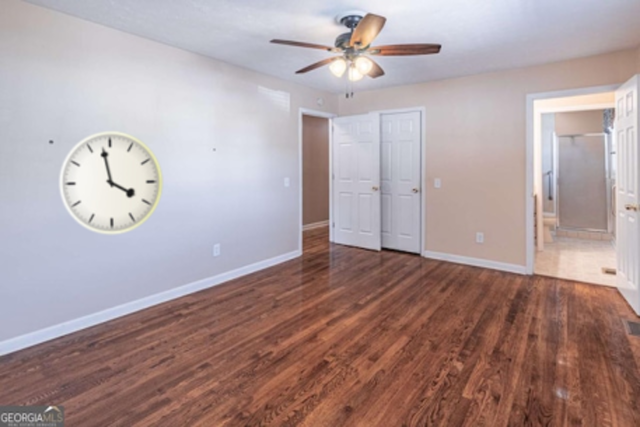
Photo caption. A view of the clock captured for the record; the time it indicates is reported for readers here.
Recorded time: 3:58
